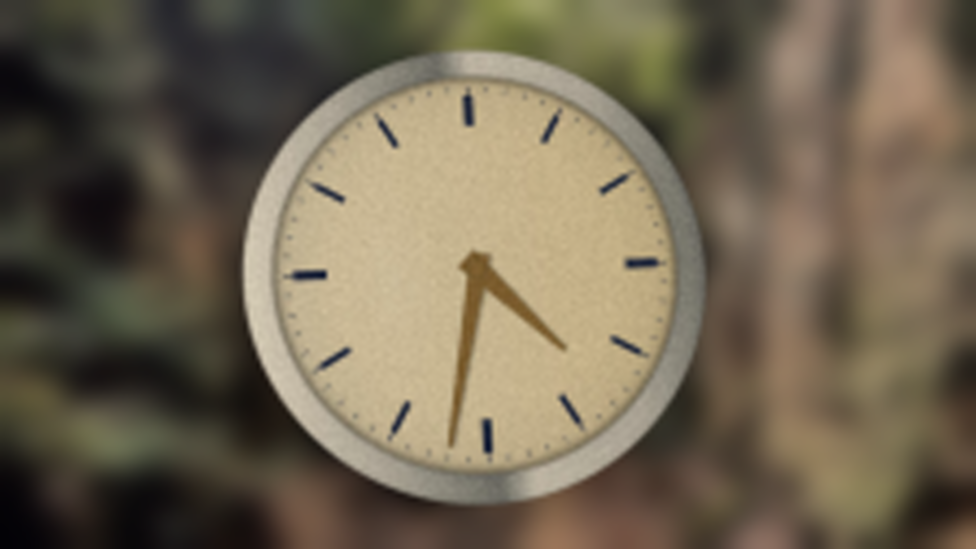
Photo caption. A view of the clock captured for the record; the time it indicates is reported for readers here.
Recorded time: 4:32
